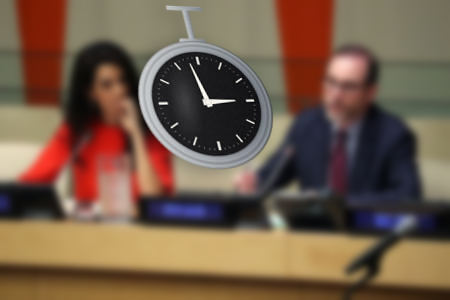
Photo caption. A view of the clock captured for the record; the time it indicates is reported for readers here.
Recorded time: 2:58
